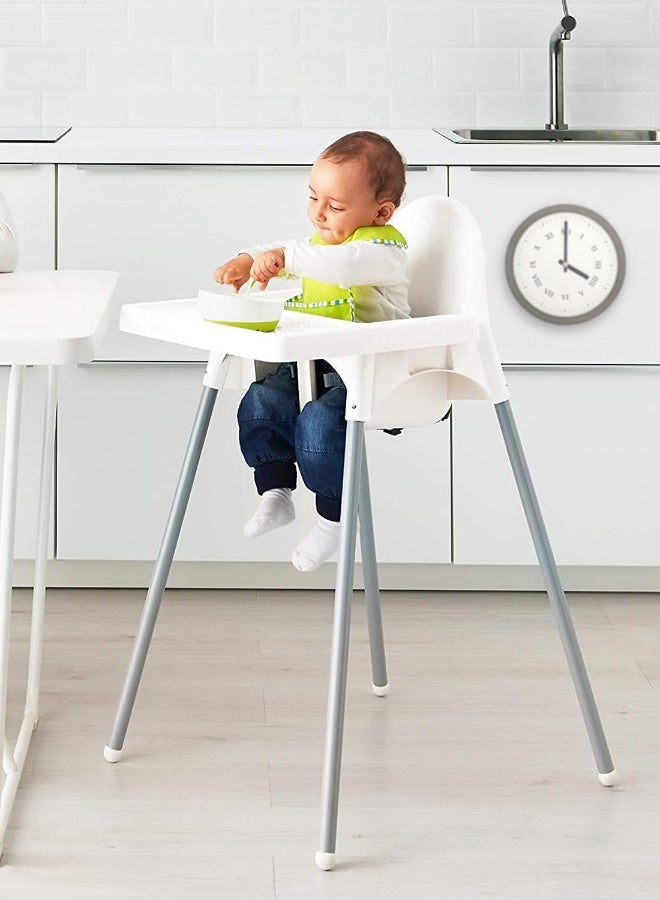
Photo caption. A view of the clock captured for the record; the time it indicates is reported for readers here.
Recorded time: 4:00
